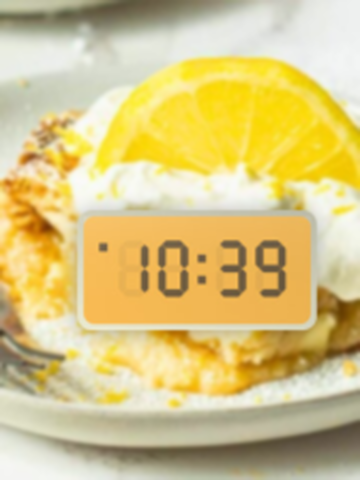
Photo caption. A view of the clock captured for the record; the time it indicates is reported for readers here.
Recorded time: 10:39
